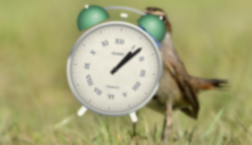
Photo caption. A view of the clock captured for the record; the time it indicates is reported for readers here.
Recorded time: 1:07
